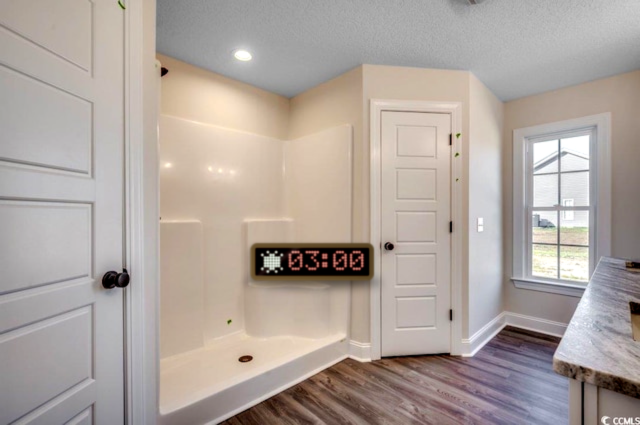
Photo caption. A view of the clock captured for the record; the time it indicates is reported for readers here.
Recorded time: 3:00
